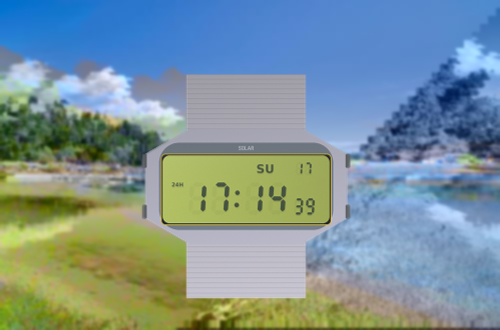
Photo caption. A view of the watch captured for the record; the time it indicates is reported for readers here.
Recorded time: 17:14:39
